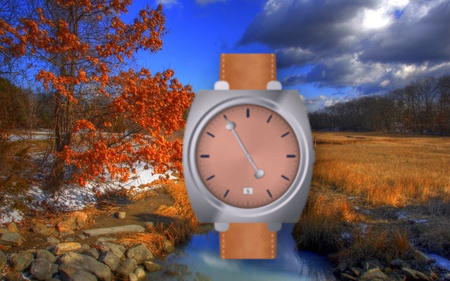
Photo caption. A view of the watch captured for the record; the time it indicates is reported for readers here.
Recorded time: 4:55
